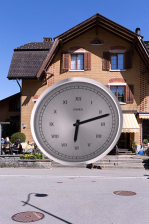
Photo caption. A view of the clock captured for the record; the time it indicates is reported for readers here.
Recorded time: 6:12
